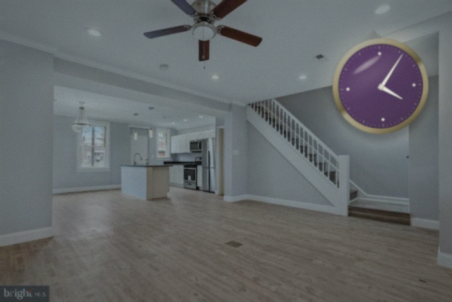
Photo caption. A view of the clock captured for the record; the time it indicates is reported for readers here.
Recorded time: 4:06
